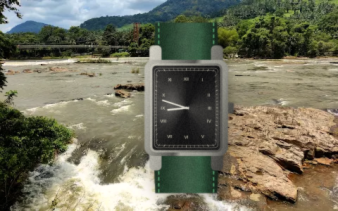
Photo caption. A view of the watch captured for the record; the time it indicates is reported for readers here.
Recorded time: 8:48
